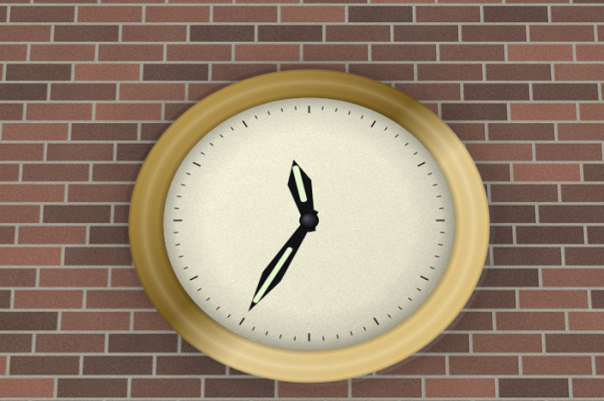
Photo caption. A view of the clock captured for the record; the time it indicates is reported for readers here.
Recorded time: 11:35
